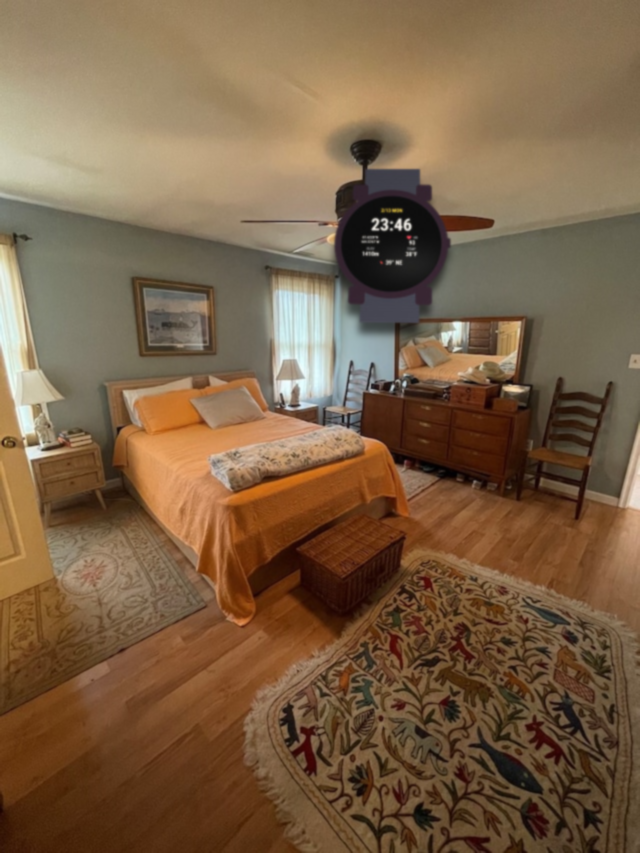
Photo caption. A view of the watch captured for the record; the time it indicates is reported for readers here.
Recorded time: 23:46
